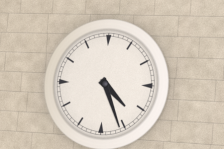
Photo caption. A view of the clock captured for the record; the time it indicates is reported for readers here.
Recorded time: 4:26
